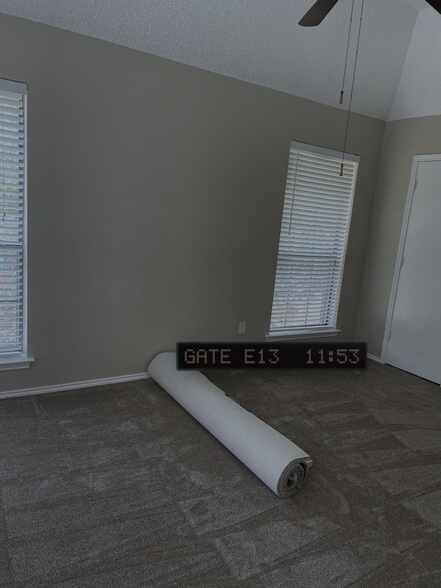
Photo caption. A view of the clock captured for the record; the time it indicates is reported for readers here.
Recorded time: 11:53
